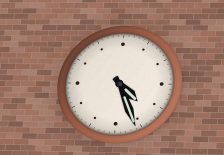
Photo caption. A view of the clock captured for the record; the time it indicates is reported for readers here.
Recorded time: 4:26
